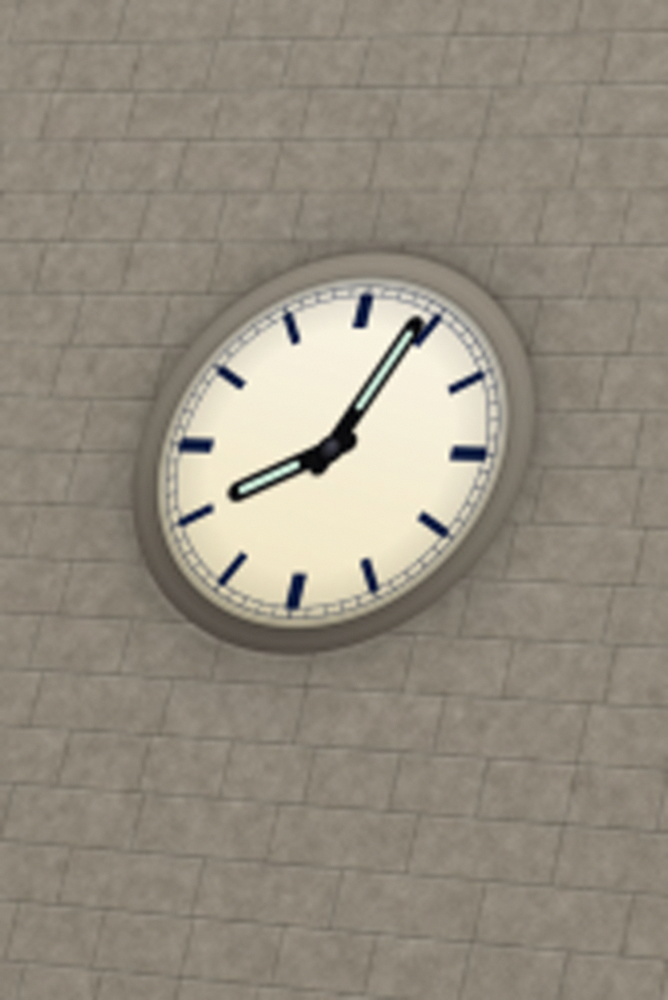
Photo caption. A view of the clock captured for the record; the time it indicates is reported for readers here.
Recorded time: 8:04
